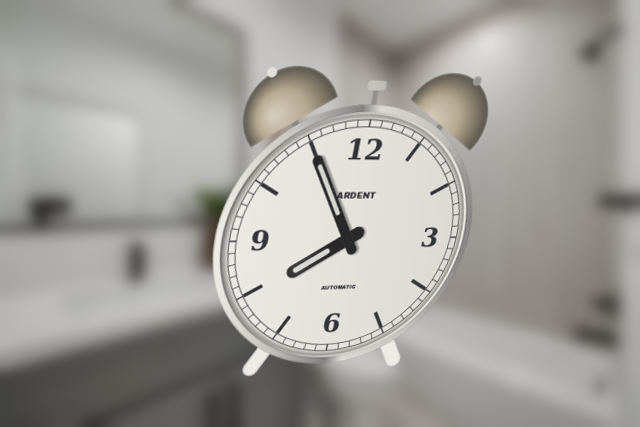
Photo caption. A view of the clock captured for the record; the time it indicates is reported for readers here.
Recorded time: 7:55
